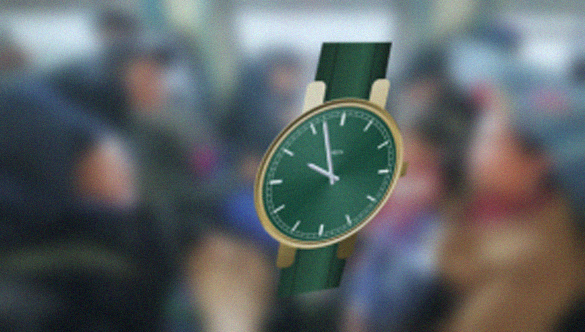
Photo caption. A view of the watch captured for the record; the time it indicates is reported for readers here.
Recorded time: 9:57
